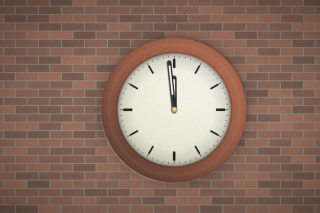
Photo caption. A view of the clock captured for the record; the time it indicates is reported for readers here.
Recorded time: 11:59
